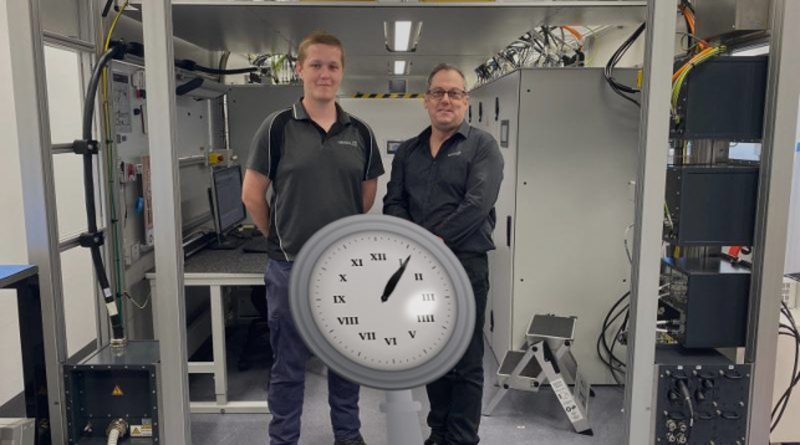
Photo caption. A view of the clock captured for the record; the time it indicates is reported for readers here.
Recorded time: 1:06
